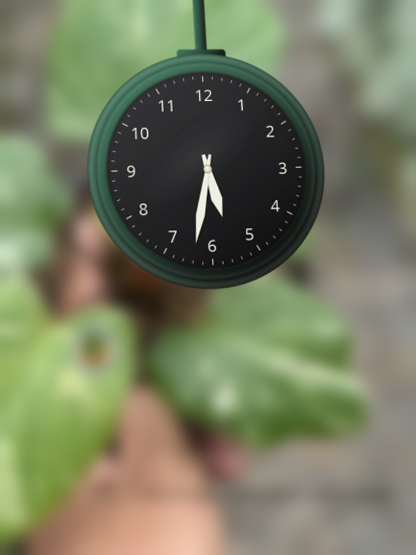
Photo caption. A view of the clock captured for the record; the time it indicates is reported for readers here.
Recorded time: 5:32
